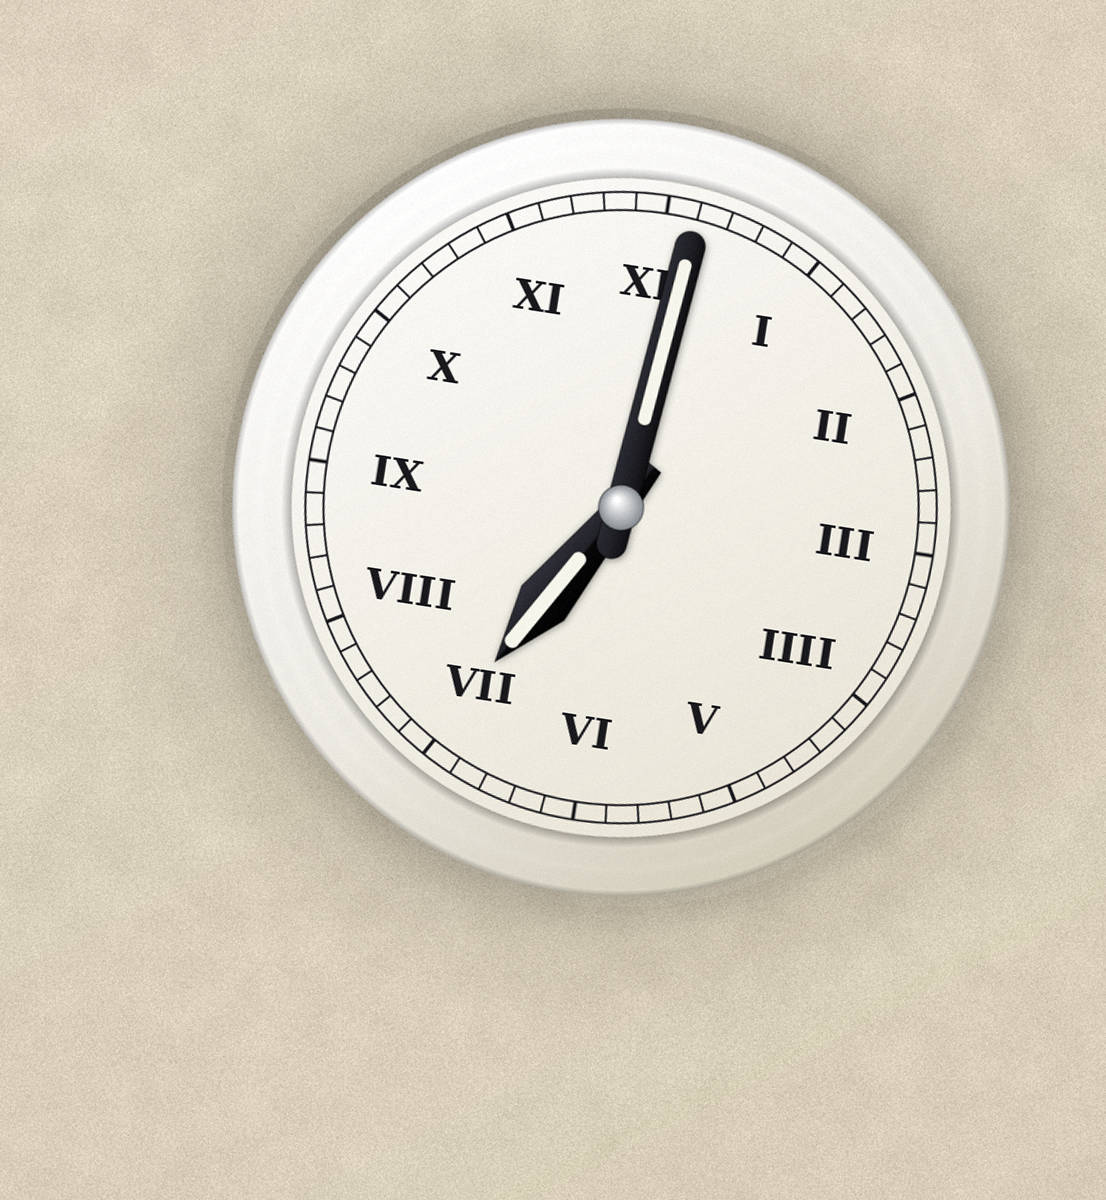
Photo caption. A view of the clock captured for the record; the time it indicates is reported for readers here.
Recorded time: 7:01
